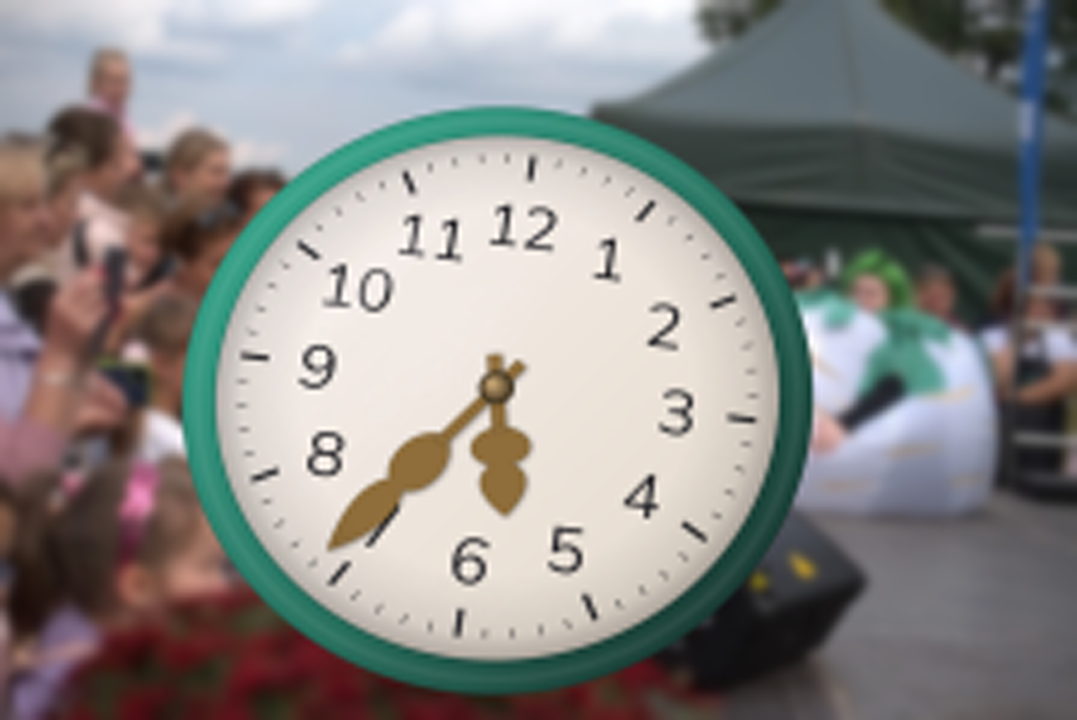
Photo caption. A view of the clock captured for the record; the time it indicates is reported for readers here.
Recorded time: 5:36
